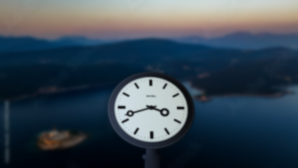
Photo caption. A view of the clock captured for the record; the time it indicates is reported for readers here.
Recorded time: 3:42
